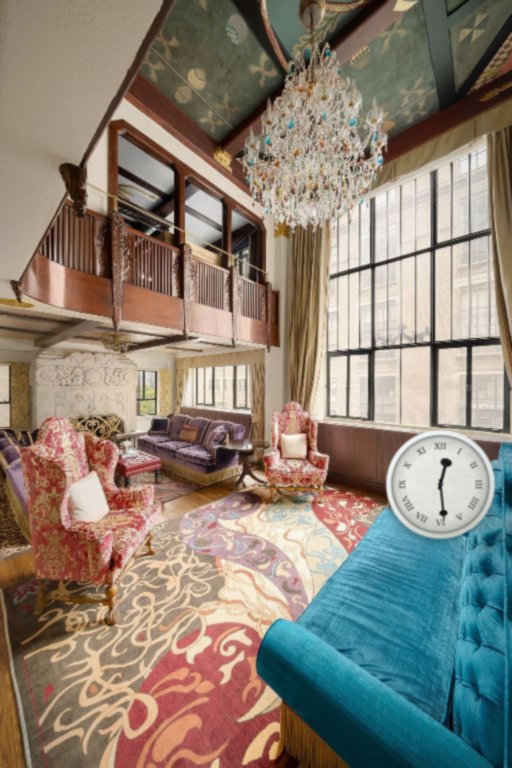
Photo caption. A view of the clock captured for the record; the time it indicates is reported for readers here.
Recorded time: 12:29
